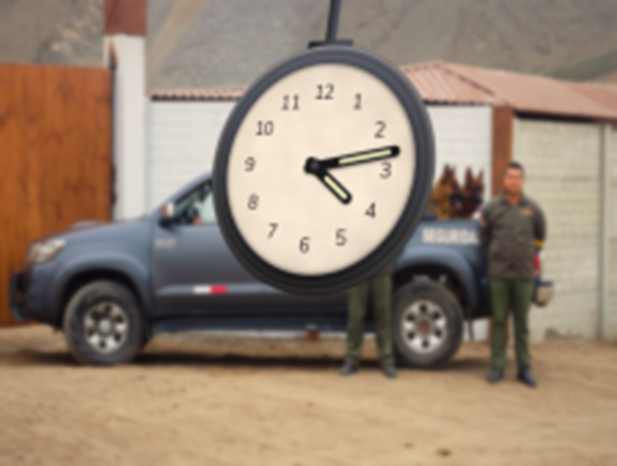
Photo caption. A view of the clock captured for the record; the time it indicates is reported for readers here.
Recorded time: 4:13
